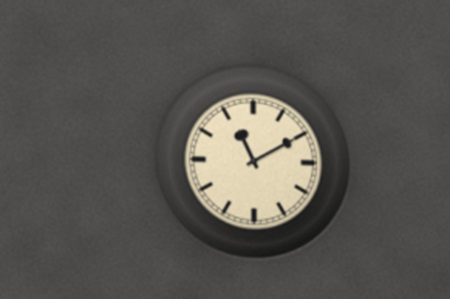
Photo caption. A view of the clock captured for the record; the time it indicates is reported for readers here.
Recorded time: 11:10
